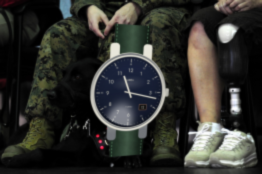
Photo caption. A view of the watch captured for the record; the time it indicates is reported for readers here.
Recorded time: 11:17
